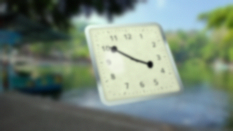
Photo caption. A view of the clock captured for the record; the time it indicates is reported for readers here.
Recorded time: 3:51
